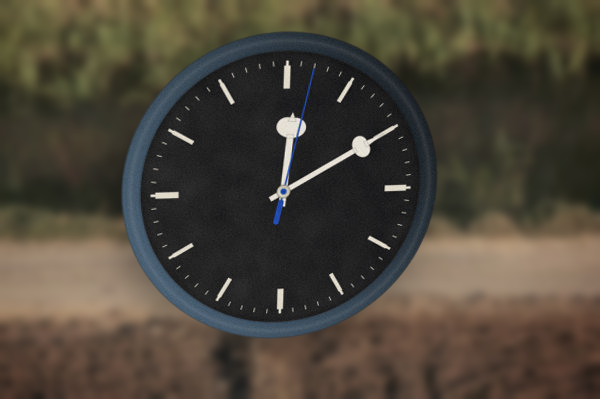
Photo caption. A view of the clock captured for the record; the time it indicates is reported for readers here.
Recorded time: 12:10:02
